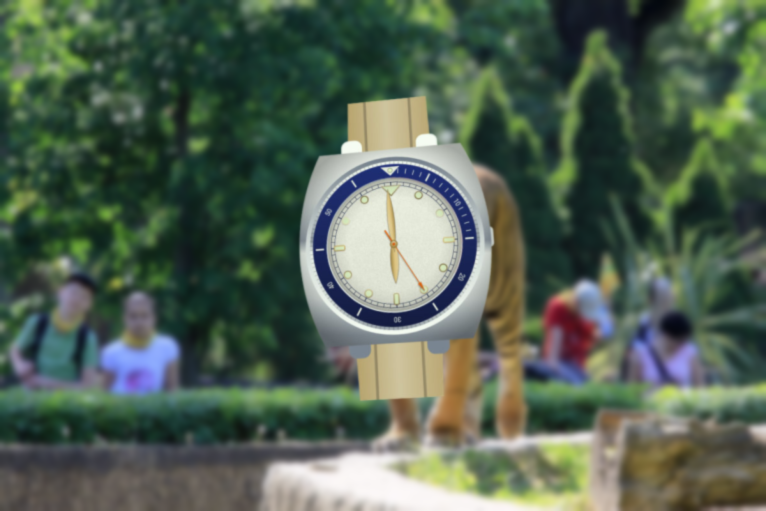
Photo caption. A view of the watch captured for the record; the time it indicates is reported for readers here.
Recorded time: 5:59:25
